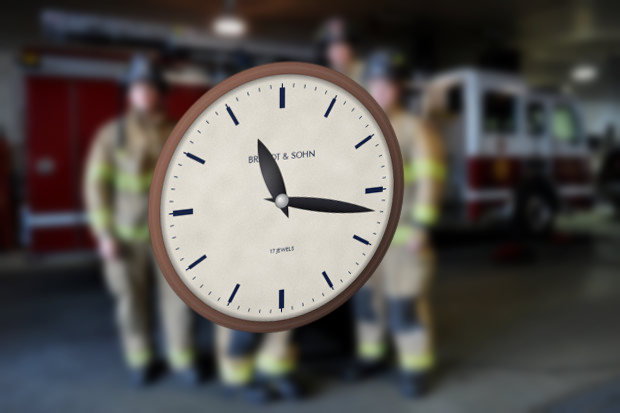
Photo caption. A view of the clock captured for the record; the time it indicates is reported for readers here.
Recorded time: 11:17
